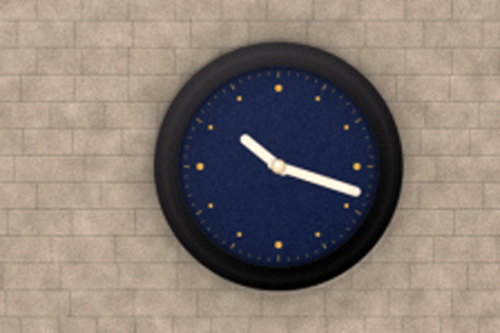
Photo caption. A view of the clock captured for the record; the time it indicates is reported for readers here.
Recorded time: 10:18
